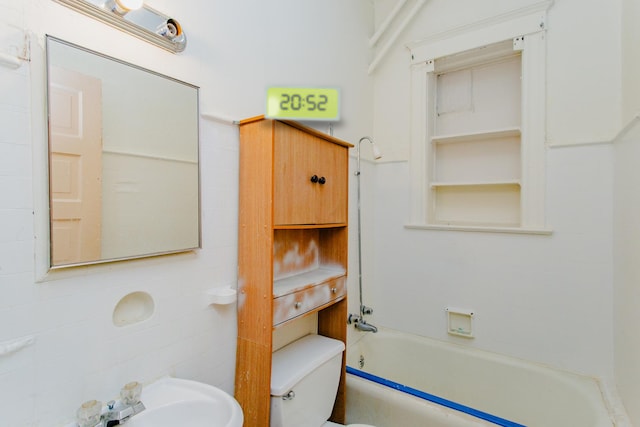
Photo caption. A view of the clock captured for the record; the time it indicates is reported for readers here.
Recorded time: 20:52
